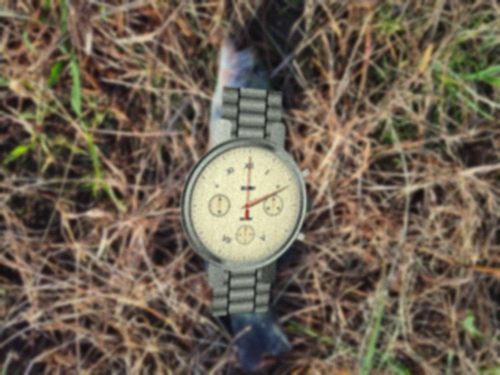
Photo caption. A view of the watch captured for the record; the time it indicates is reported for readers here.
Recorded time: 2:11
